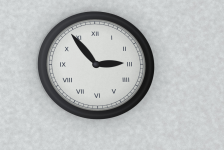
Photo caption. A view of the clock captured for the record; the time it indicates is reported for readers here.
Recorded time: 2:54
